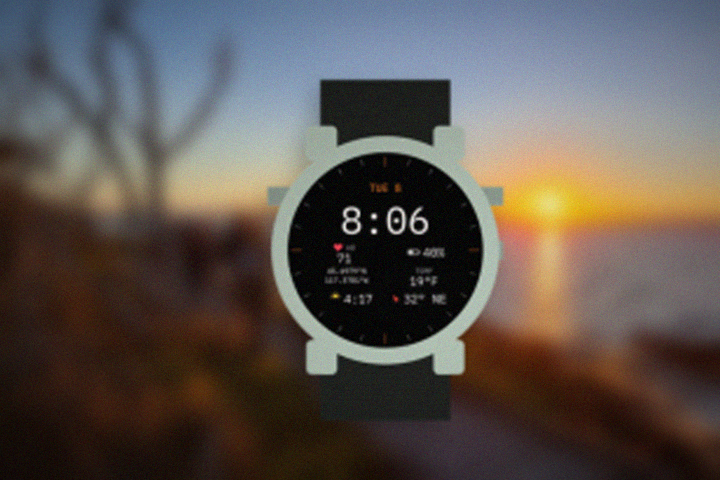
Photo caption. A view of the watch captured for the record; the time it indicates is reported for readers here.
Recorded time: 8:06
